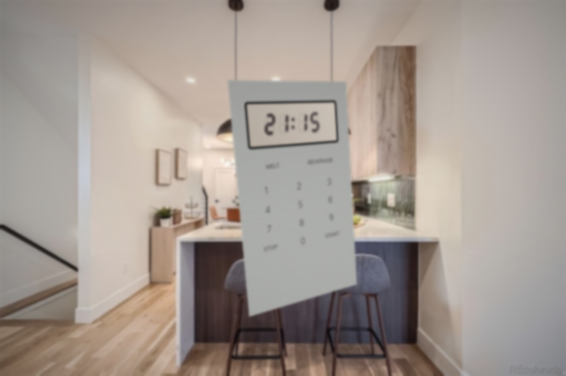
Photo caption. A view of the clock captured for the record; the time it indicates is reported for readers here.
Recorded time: 21:15
